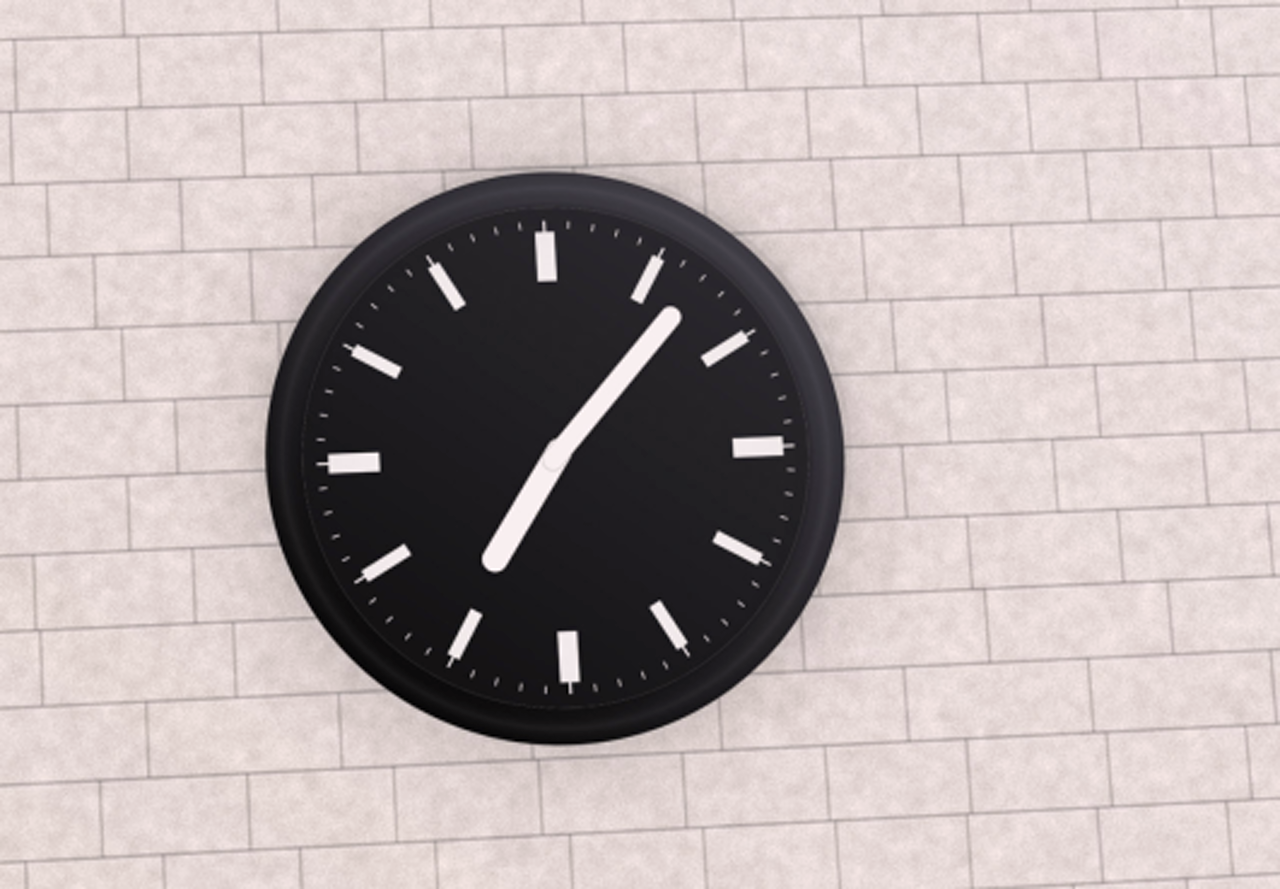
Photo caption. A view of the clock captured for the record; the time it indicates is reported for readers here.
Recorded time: 7:07
